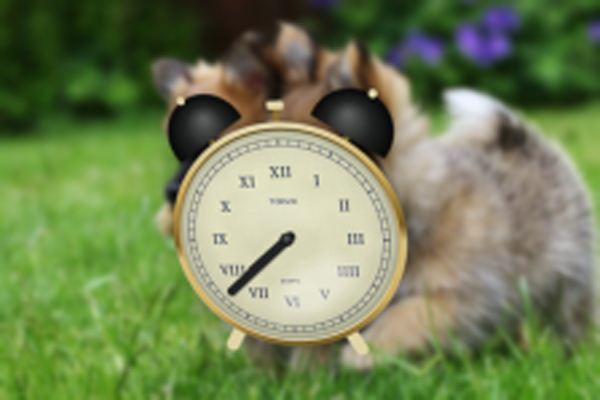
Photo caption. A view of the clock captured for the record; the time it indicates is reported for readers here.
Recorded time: 7:38
